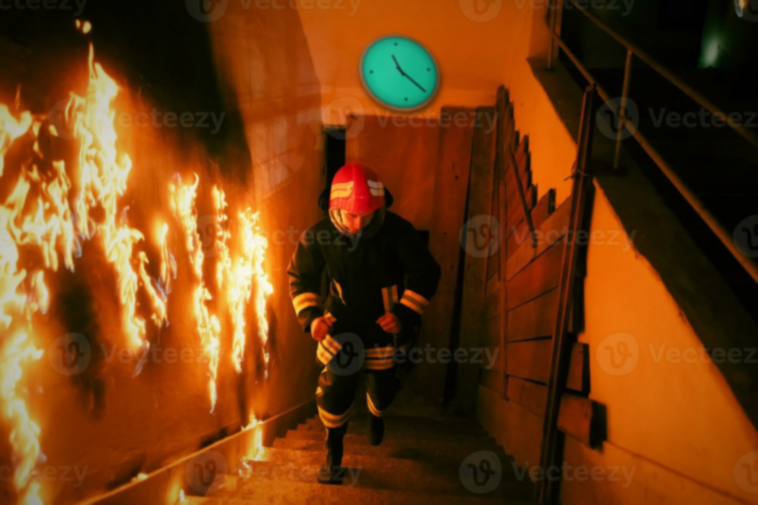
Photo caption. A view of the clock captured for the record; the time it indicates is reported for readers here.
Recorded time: 11:23
